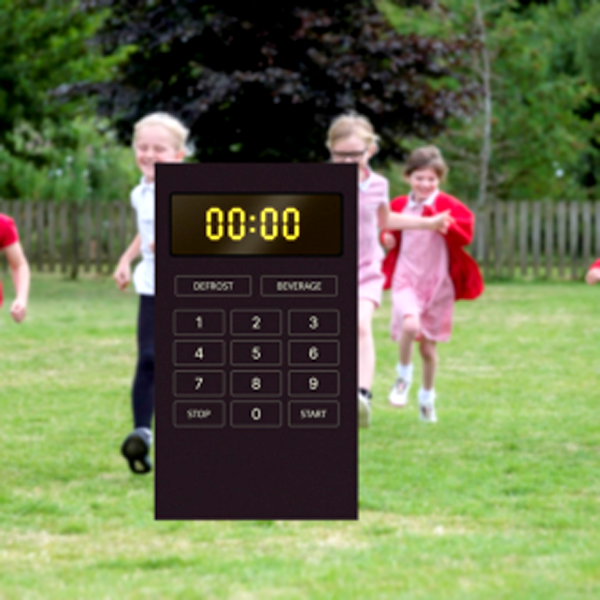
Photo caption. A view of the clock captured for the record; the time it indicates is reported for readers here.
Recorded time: 0:00
